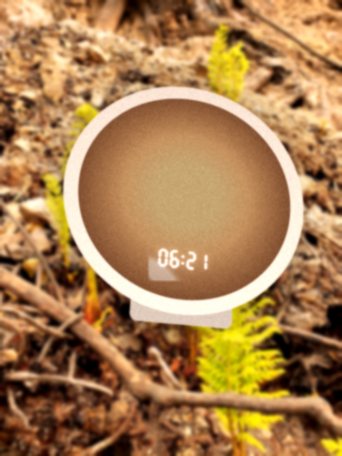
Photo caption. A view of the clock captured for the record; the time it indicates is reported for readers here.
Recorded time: 6:21
